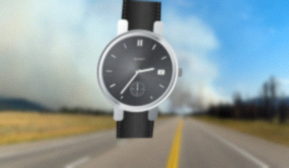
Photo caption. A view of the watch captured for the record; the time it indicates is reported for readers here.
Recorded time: 2:36
